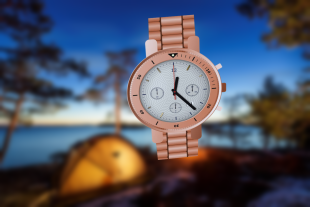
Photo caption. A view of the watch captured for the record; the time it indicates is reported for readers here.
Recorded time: 12:23
